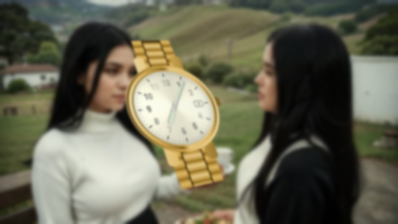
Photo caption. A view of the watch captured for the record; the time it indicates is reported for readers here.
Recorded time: 7:06
